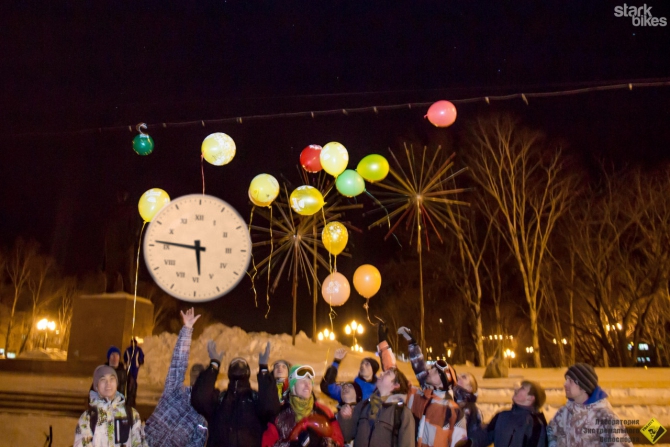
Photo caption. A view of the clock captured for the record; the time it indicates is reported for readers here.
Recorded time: 5:46
